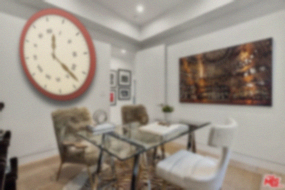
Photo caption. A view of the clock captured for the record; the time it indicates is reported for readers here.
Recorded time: 12:23
